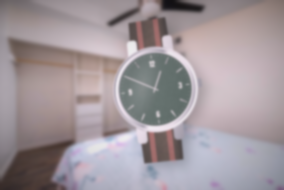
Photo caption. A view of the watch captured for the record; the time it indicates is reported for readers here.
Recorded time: 12:50
